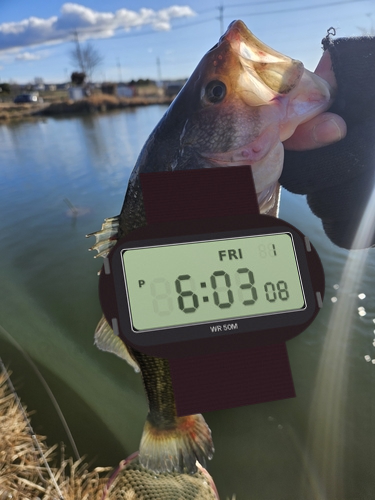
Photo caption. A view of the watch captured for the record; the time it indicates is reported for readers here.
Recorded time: 6:03:08
